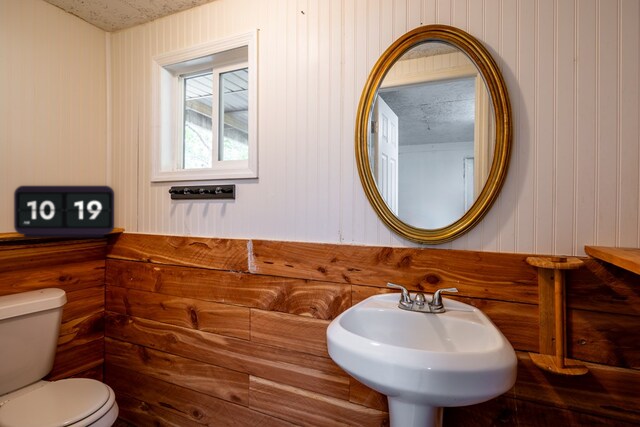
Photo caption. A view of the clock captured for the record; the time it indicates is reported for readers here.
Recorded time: 10:19
